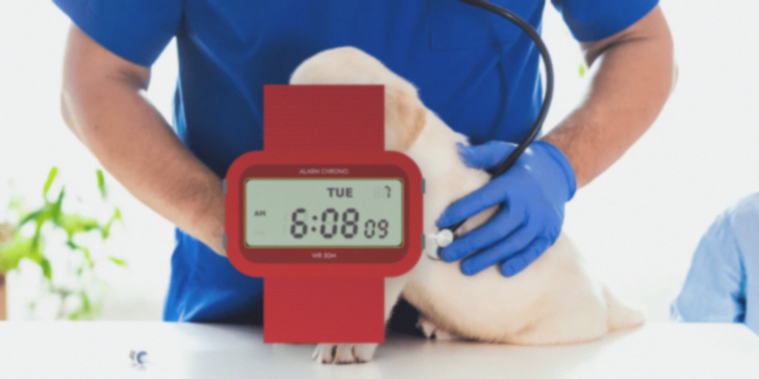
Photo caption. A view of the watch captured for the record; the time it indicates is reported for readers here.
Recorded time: 6:08:09
